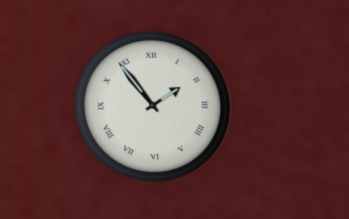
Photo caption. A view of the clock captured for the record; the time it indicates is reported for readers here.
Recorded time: 1:54
